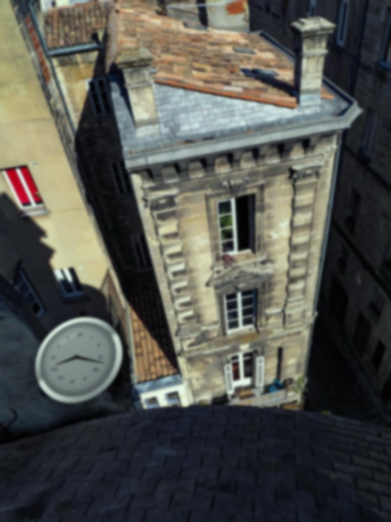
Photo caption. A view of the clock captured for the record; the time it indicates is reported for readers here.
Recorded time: 8:17
